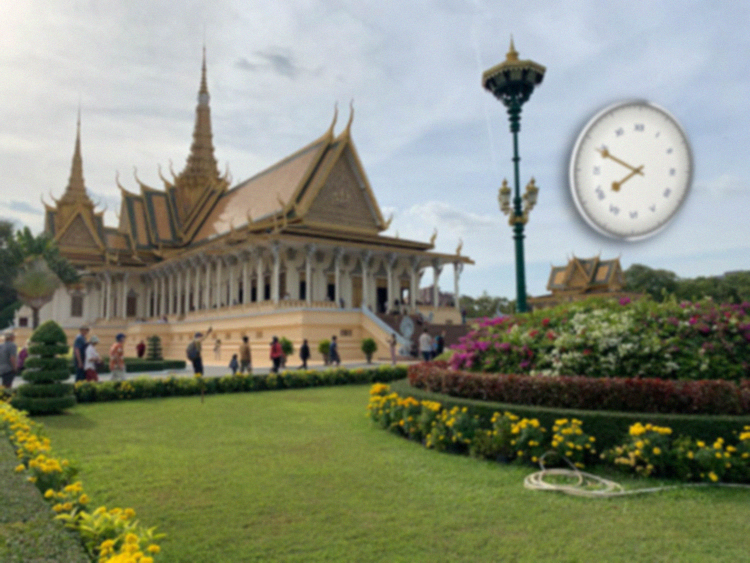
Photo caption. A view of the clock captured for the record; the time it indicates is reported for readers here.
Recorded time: 7:49
